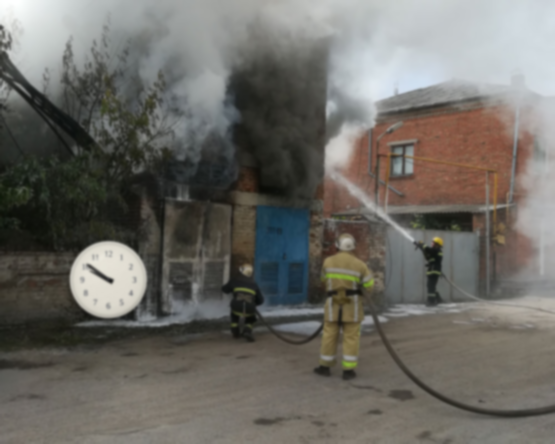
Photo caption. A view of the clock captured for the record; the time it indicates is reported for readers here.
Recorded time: 9:51
